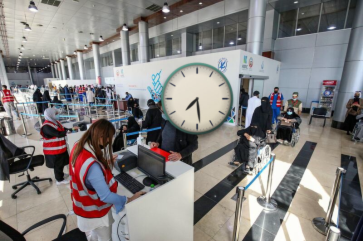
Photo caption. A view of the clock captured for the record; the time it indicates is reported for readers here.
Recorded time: 7:29
